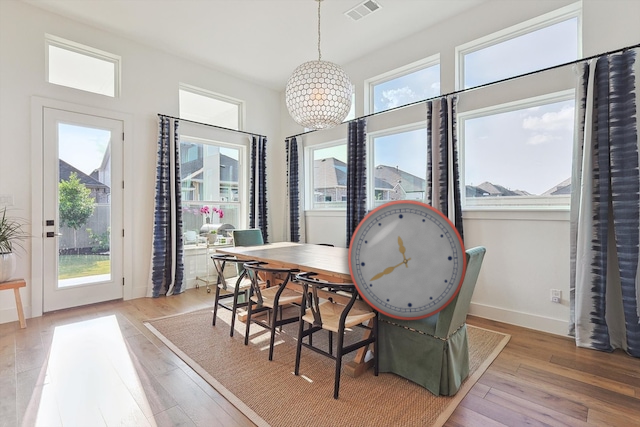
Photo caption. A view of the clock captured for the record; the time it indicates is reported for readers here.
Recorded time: 11:41
